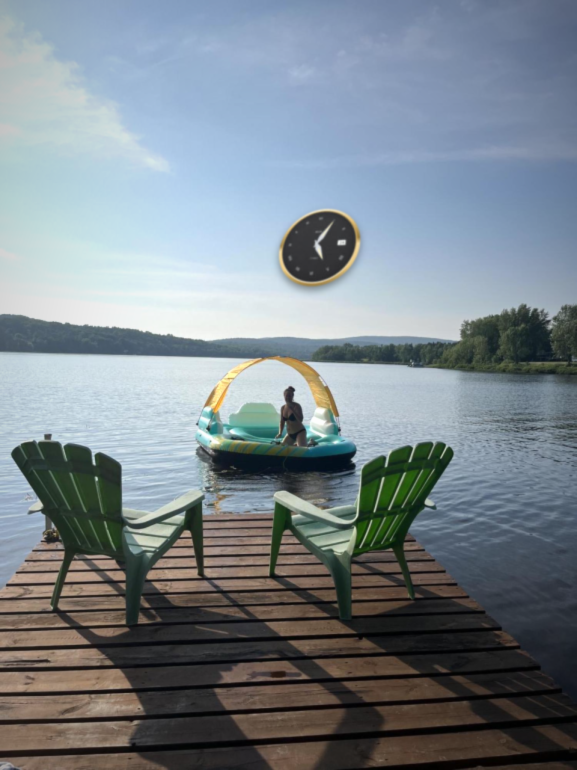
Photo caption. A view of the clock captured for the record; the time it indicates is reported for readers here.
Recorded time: 5:05
